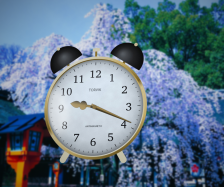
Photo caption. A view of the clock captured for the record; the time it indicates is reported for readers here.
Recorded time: 9:19
